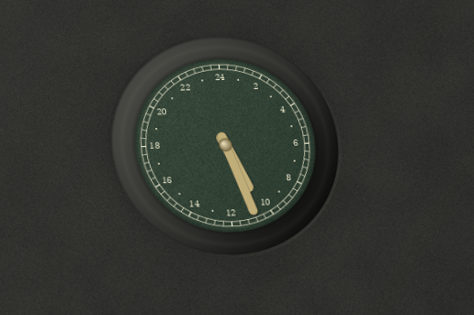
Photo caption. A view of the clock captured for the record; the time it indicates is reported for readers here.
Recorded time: 10:27
